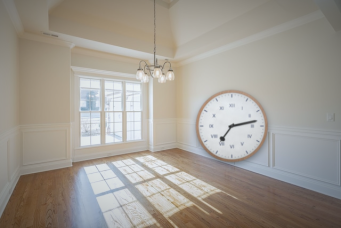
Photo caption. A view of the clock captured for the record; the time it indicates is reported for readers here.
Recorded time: 7:13
